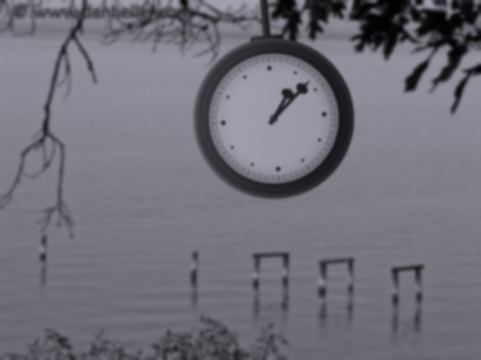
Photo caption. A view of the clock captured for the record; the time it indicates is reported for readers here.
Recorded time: 1:08
